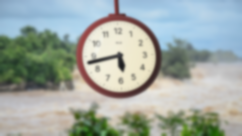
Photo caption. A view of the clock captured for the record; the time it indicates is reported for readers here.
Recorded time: 5:43
